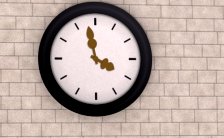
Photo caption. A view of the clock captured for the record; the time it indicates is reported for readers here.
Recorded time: 3:58
